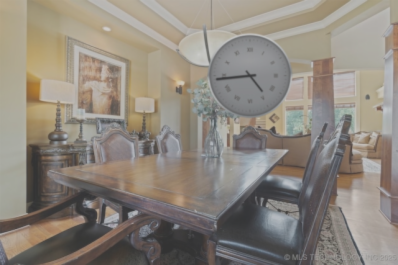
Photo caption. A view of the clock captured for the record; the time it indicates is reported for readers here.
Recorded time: 4:44
